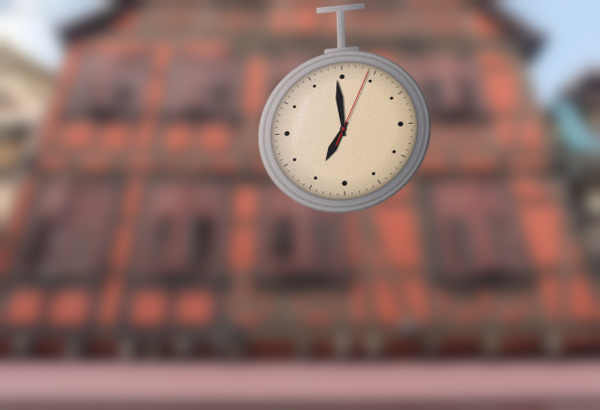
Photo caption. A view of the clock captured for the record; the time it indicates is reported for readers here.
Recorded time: 6:59:04
